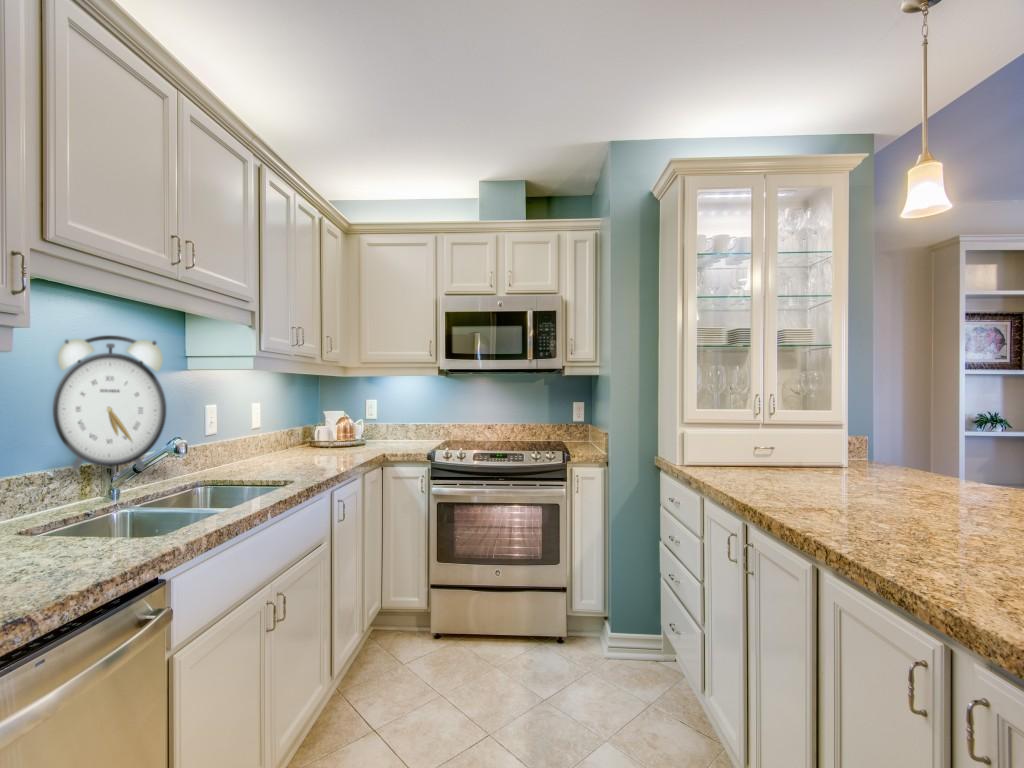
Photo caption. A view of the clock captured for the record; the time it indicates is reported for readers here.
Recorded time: 5:24
